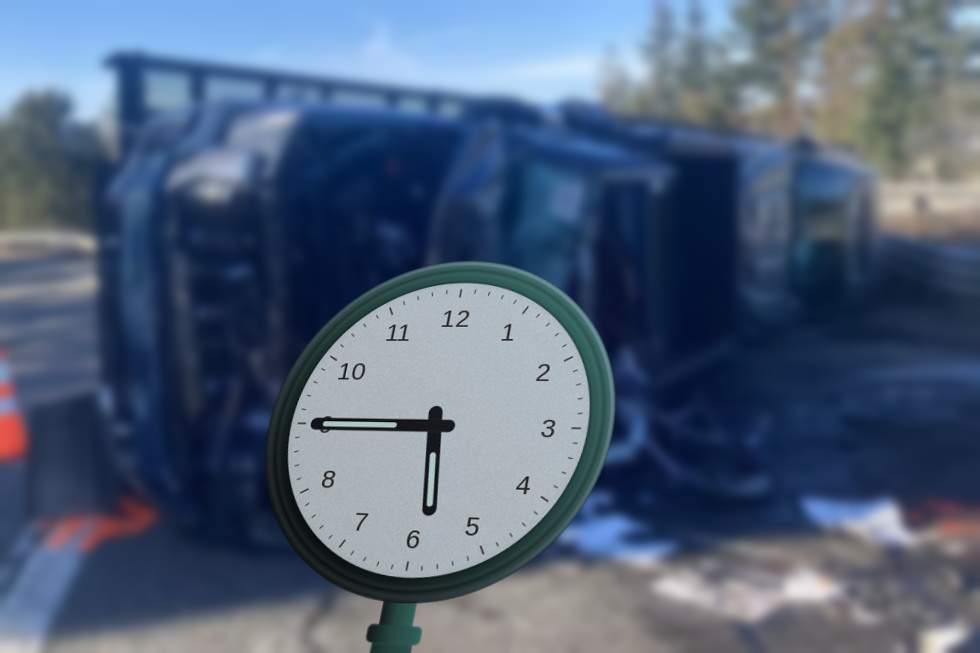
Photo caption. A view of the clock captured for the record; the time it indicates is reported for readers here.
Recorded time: 5:45
